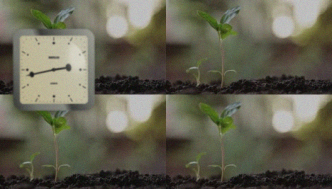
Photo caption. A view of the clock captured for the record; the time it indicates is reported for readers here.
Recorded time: 2:43
